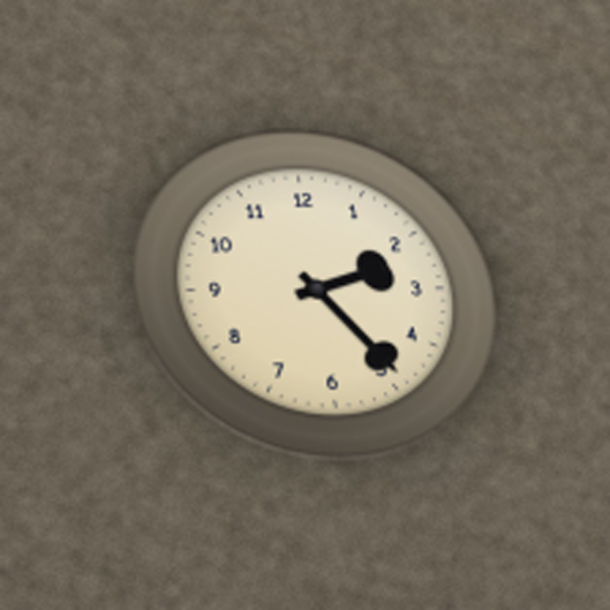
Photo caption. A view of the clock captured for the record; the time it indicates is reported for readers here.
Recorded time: 2:24
